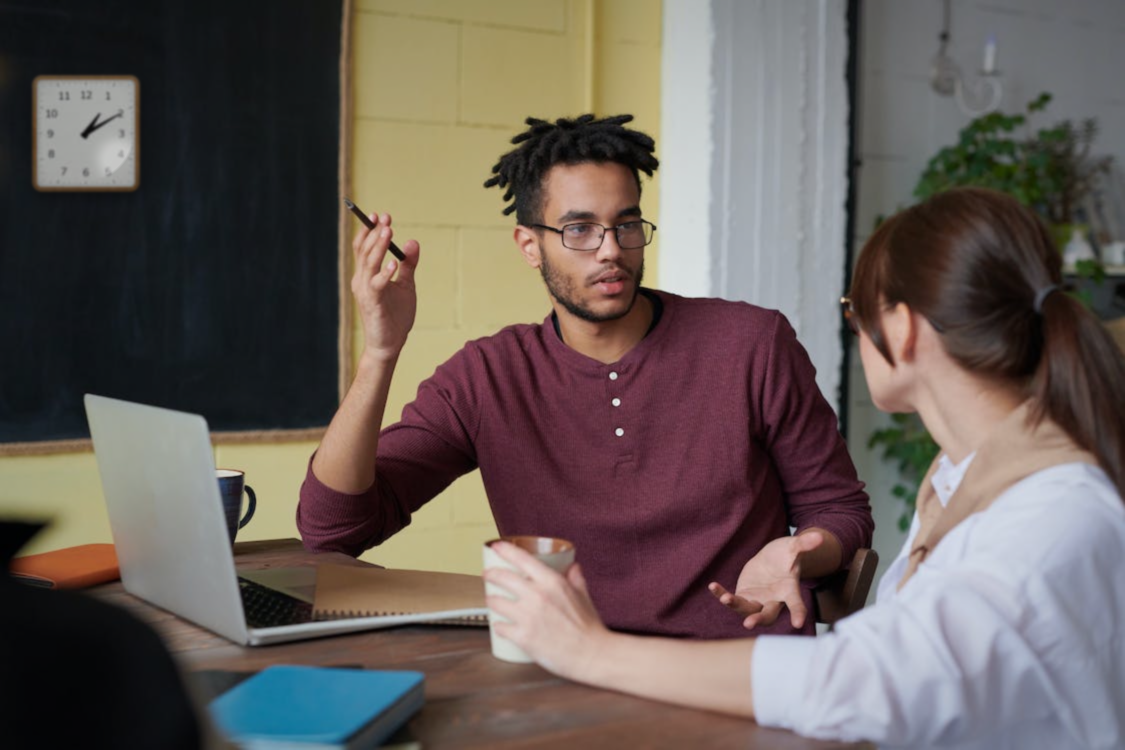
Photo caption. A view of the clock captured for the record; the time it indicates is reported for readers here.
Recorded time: 1:10
